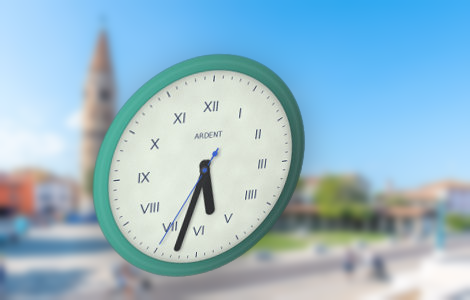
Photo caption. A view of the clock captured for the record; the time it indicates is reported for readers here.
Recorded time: 5:32:35
